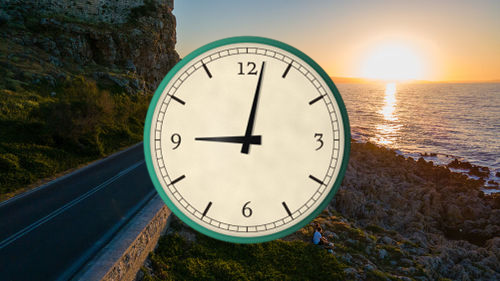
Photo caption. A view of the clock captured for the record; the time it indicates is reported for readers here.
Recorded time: 9:02
